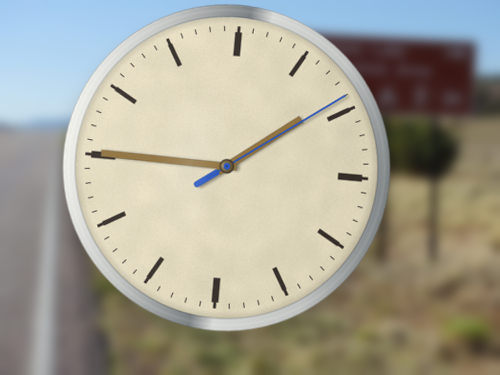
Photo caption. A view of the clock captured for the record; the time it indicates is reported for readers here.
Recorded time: 1:45:09
